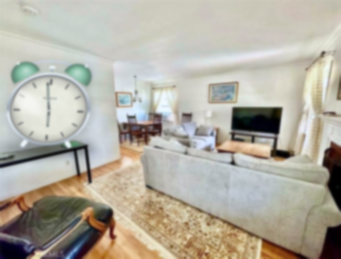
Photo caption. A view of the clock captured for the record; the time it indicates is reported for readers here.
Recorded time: 5:59
